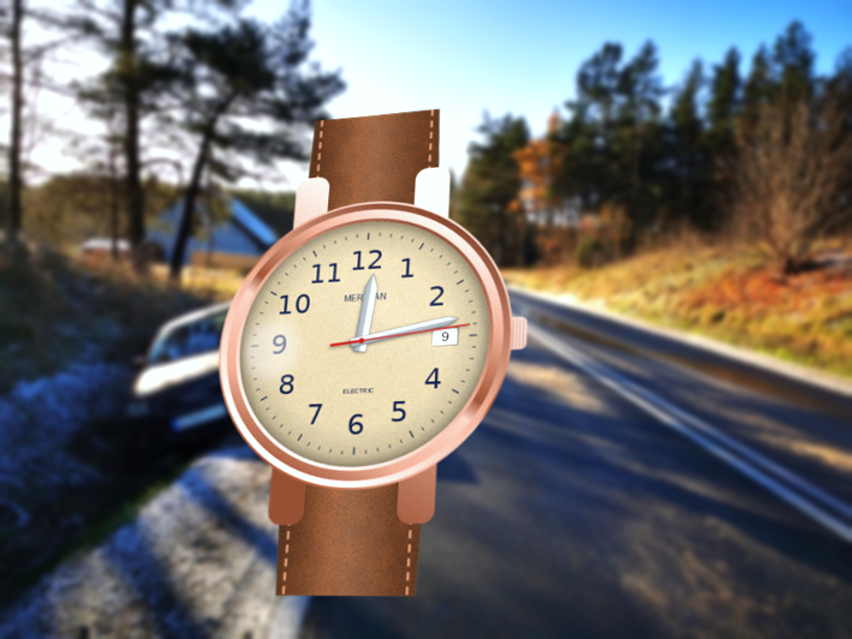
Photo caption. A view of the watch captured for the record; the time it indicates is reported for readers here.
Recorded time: 12:13:14
